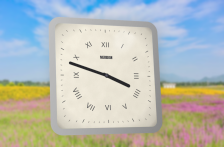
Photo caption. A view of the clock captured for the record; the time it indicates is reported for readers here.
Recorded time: 3:48
